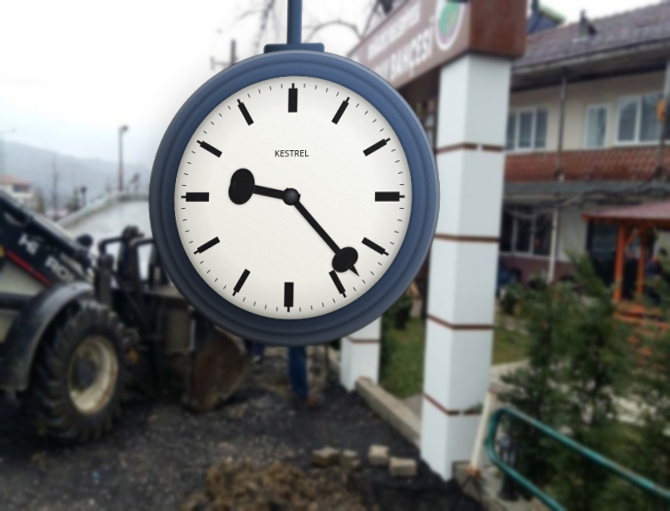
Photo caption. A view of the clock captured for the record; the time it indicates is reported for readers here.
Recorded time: 9:23
